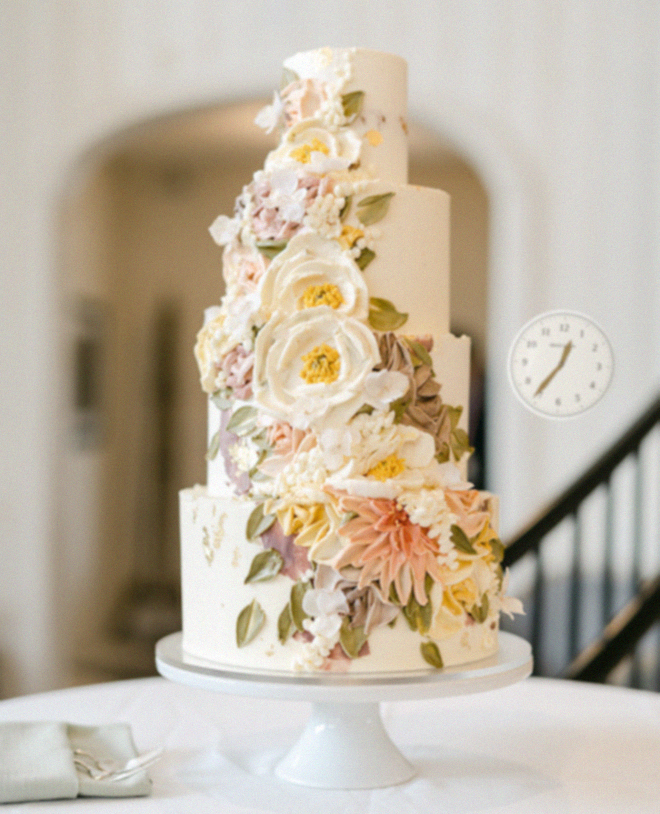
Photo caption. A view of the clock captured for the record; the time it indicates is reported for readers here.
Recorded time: 12:36
